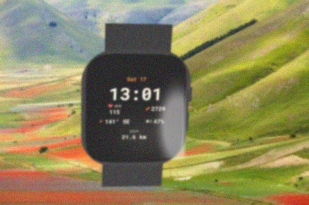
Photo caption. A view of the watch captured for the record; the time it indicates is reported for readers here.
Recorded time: 13:01
